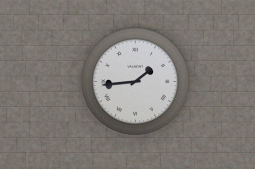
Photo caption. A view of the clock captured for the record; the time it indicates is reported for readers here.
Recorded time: 1:44
